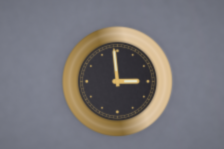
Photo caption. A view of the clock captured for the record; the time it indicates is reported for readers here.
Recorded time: 2:59
